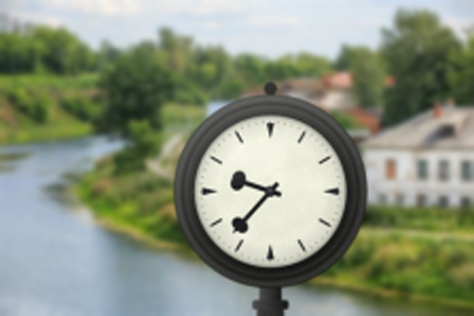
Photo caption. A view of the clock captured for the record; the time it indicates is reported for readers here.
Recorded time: 9:37
